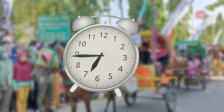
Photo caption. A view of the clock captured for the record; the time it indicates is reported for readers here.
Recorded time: 6:44
